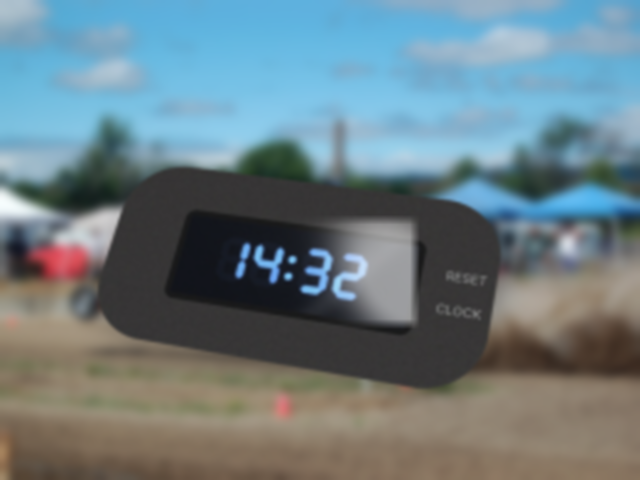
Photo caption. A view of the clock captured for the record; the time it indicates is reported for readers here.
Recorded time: 14:32
